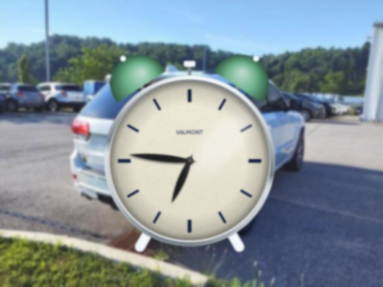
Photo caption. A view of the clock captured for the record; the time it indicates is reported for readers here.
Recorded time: 6:46
